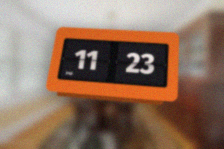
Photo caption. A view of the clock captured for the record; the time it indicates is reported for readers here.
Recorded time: 11:23
